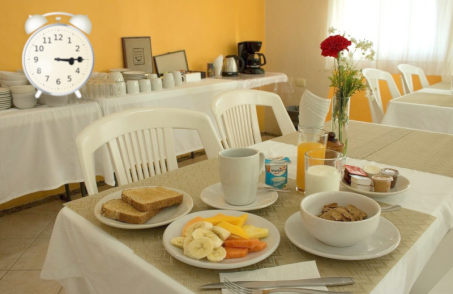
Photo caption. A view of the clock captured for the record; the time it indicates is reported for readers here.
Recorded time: 3:15
